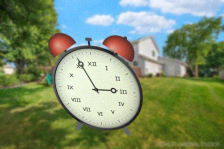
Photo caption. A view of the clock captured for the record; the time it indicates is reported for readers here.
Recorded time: 2:56
